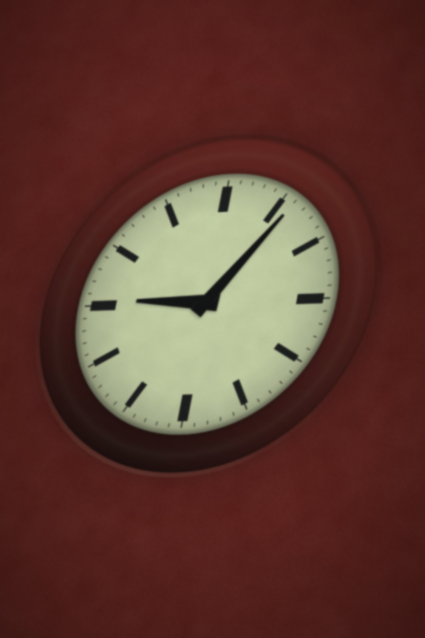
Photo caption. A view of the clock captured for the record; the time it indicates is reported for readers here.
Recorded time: 9:06
